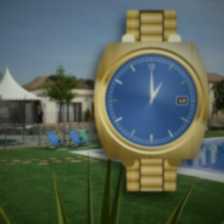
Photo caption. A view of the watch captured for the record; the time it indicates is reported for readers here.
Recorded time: 1:00
